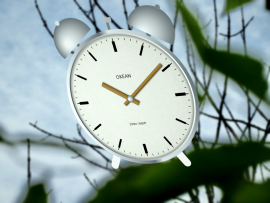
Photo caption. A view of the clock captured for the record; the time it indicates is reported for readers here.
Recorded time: 10:09
